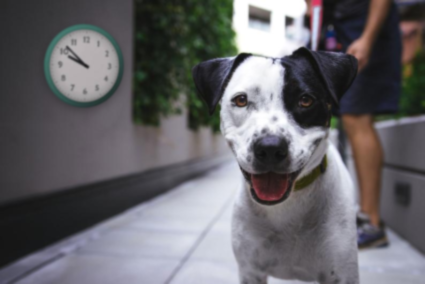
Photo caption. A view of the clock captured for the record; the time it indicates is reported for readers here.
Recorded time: 9:52
